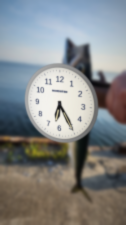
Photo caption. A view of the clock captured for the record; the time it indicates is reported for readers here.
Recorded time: 6:25
